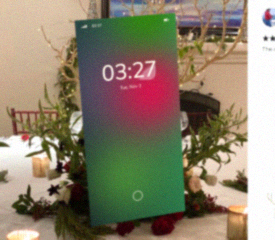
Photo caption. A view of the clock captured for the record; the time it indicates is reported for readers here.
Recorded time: 3:27
